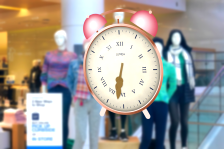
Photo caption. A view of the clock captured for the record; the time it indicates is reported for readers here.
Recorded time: 6:32
